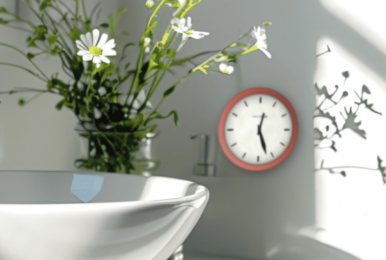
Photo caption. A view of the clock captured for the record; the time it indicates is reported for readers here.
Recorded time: 12:27
